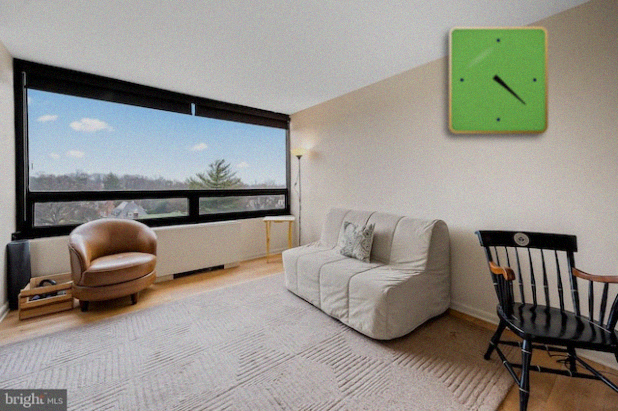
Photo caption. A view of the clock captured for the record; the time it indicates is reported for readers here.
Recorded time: 4:22
